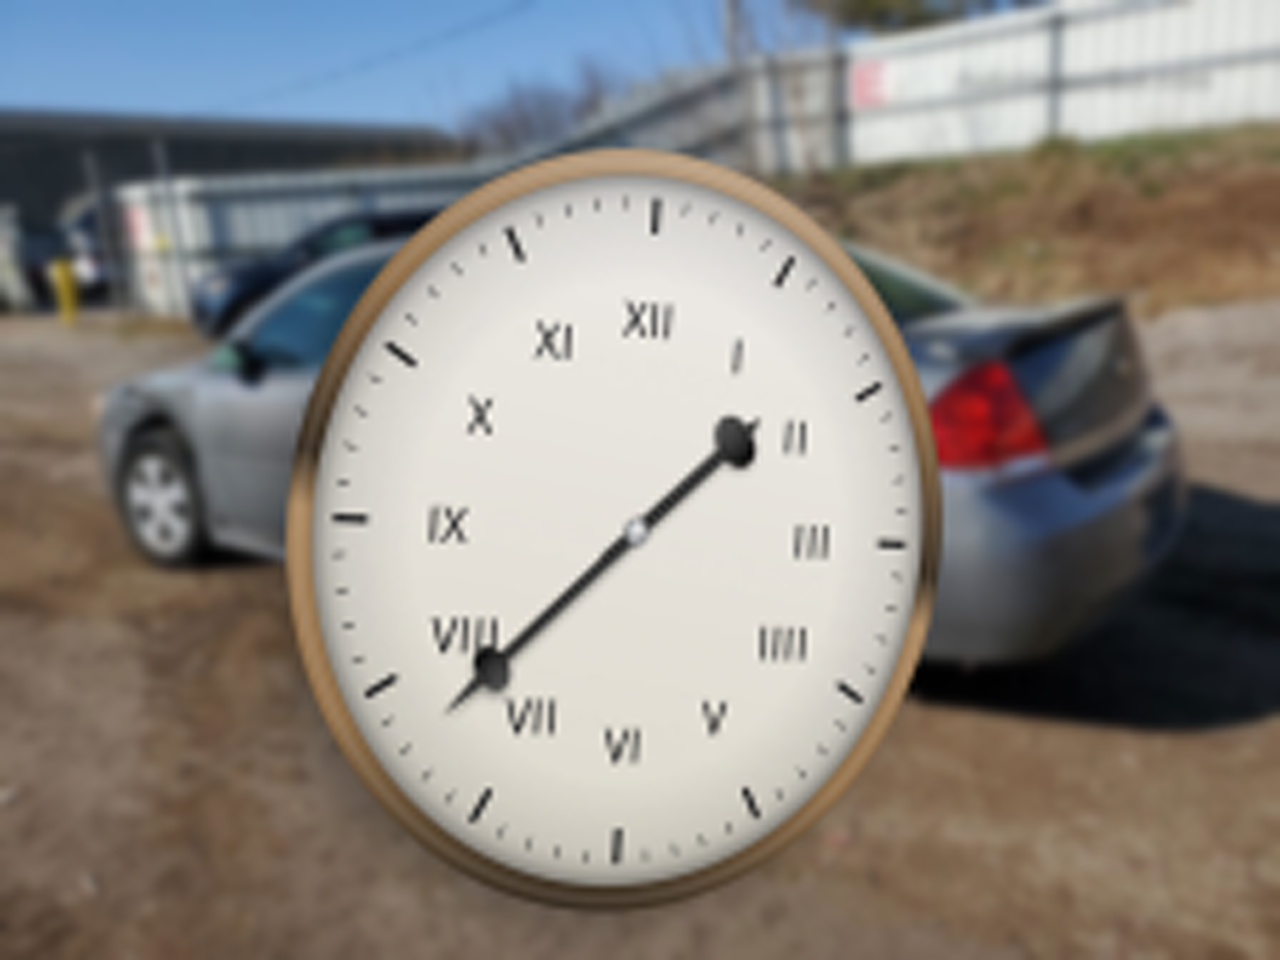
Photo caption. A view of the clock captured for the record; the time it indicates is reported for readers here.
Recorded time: 1:38
